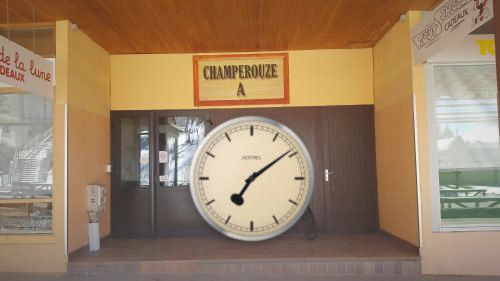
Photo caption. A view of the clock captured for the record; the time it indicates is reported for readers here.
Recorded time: 7:09
